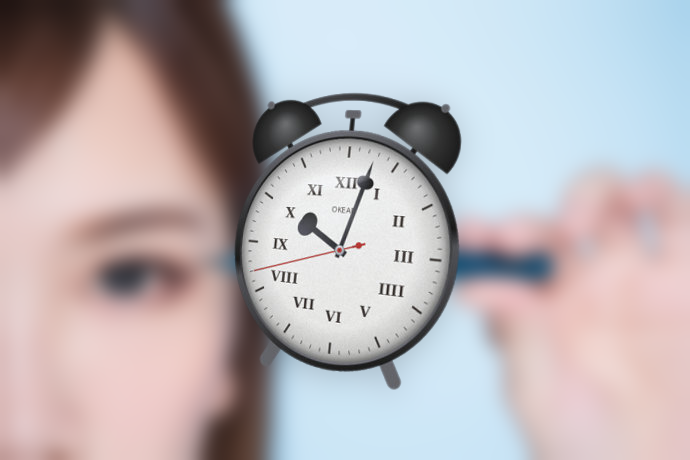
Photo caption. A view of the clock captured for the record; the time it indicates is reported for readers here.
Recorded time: 10:02:42
